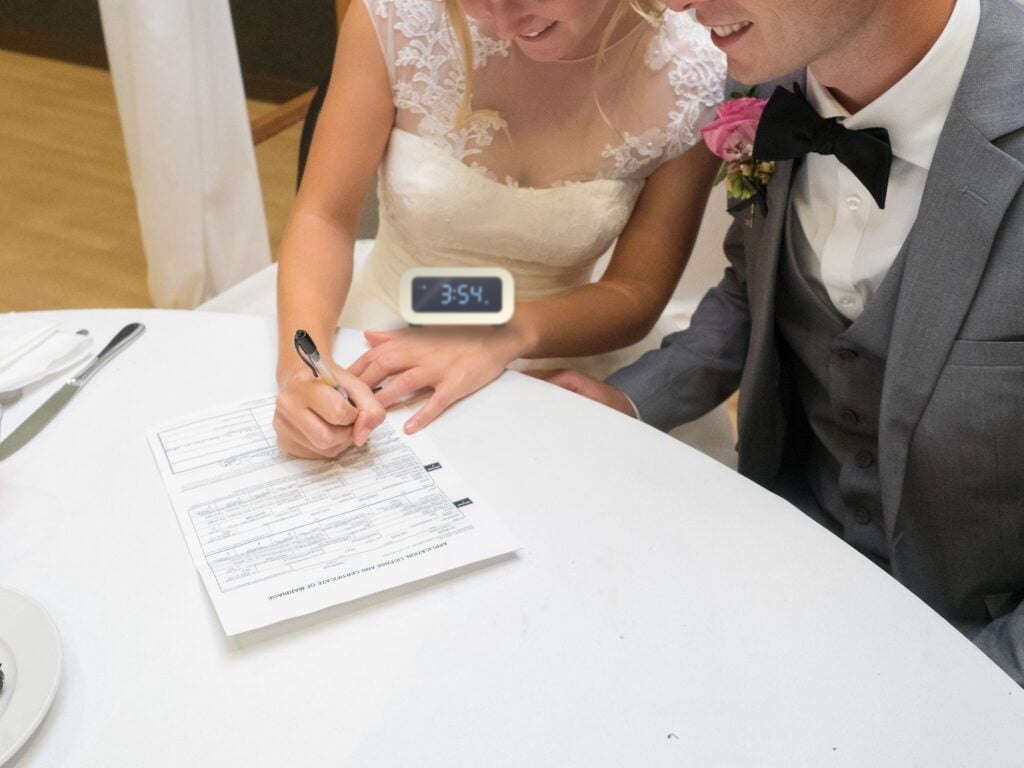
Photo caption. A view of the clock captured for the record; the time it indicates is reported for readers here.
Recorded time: 3:54
